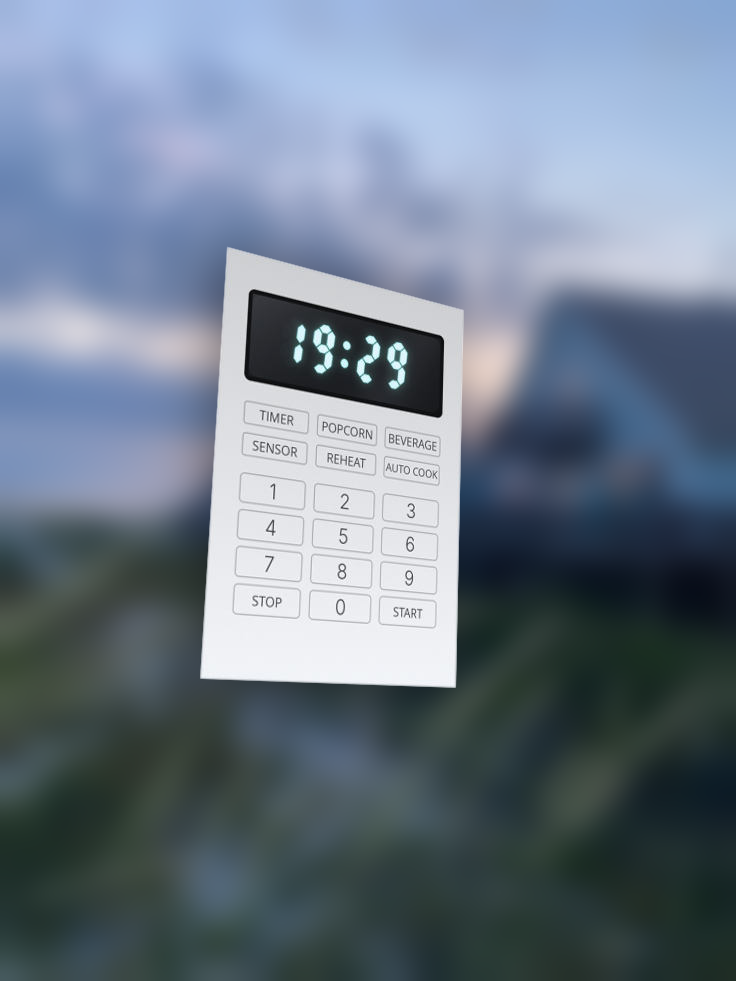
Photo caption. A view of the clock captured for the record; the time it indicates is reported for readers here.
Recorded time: 19:29
